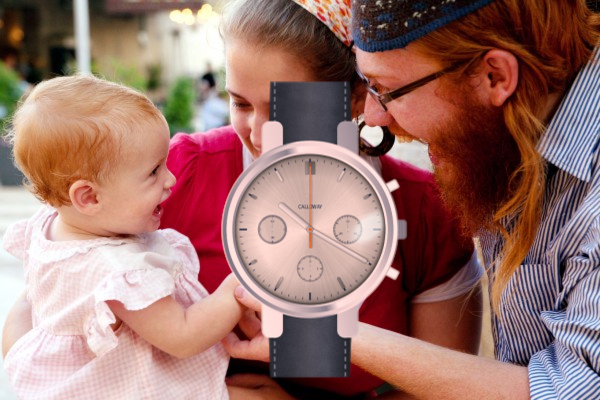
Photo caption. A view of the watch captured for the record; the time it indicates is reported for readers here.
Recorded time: 10:20
